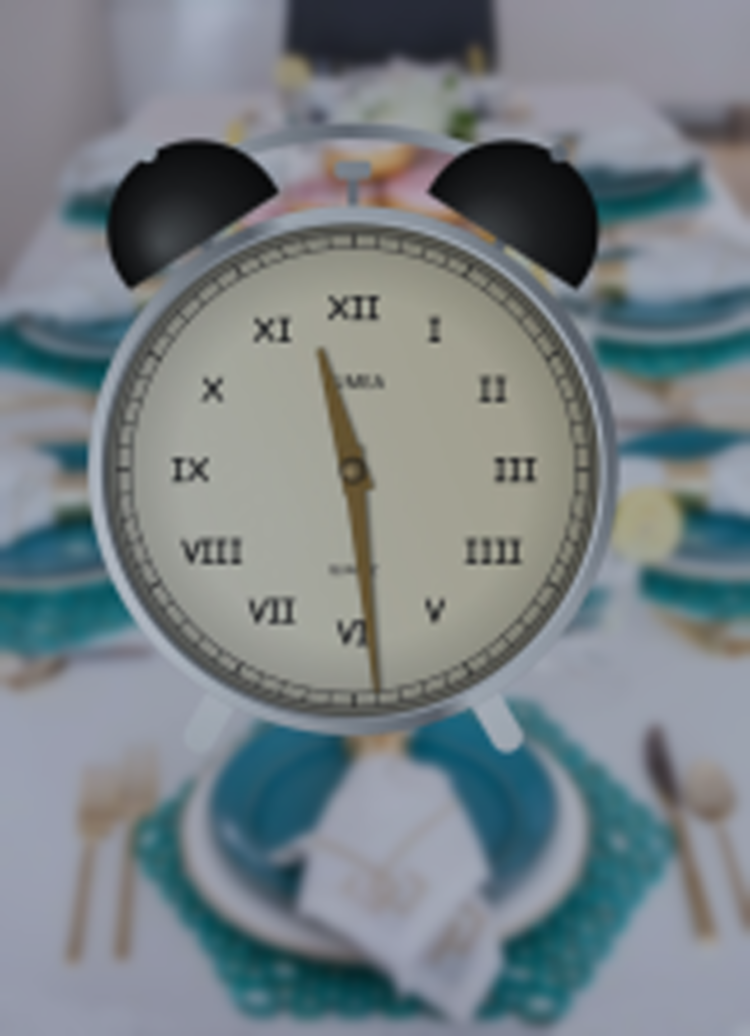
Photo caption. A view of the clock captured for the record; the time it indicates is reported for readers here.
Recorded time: 11:29
